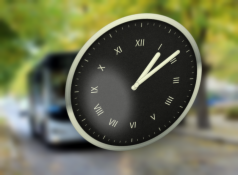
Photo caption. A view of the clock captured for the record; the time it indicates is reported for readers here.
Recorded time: 1:09
